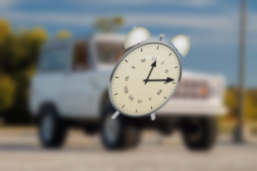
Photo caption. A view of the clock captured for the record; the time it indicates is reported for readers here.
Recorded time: 12:14
